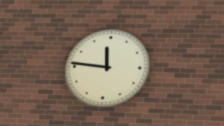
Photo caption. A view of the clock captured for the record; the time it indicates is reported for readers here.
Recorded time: 11:46
